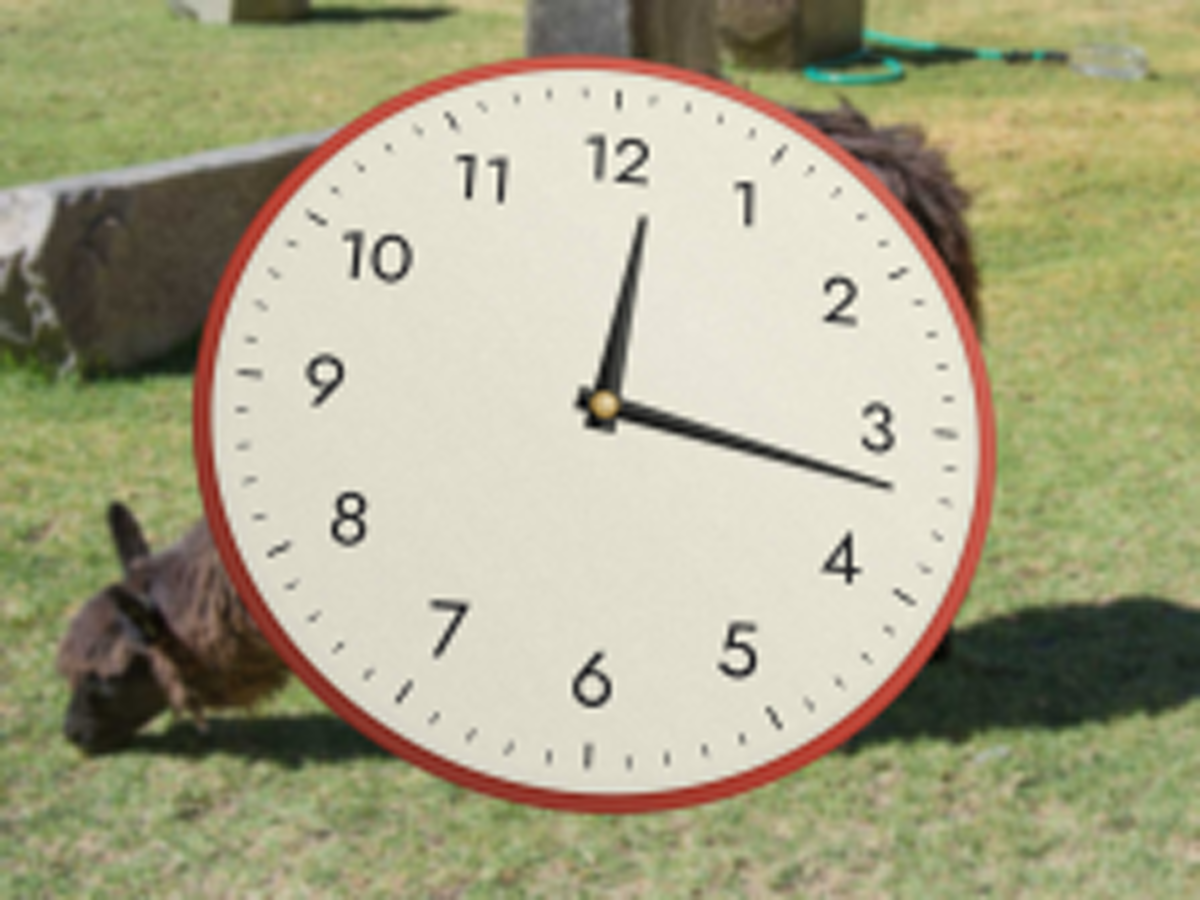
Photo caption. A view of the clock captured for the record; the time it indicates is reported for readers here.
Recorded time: 12:17
